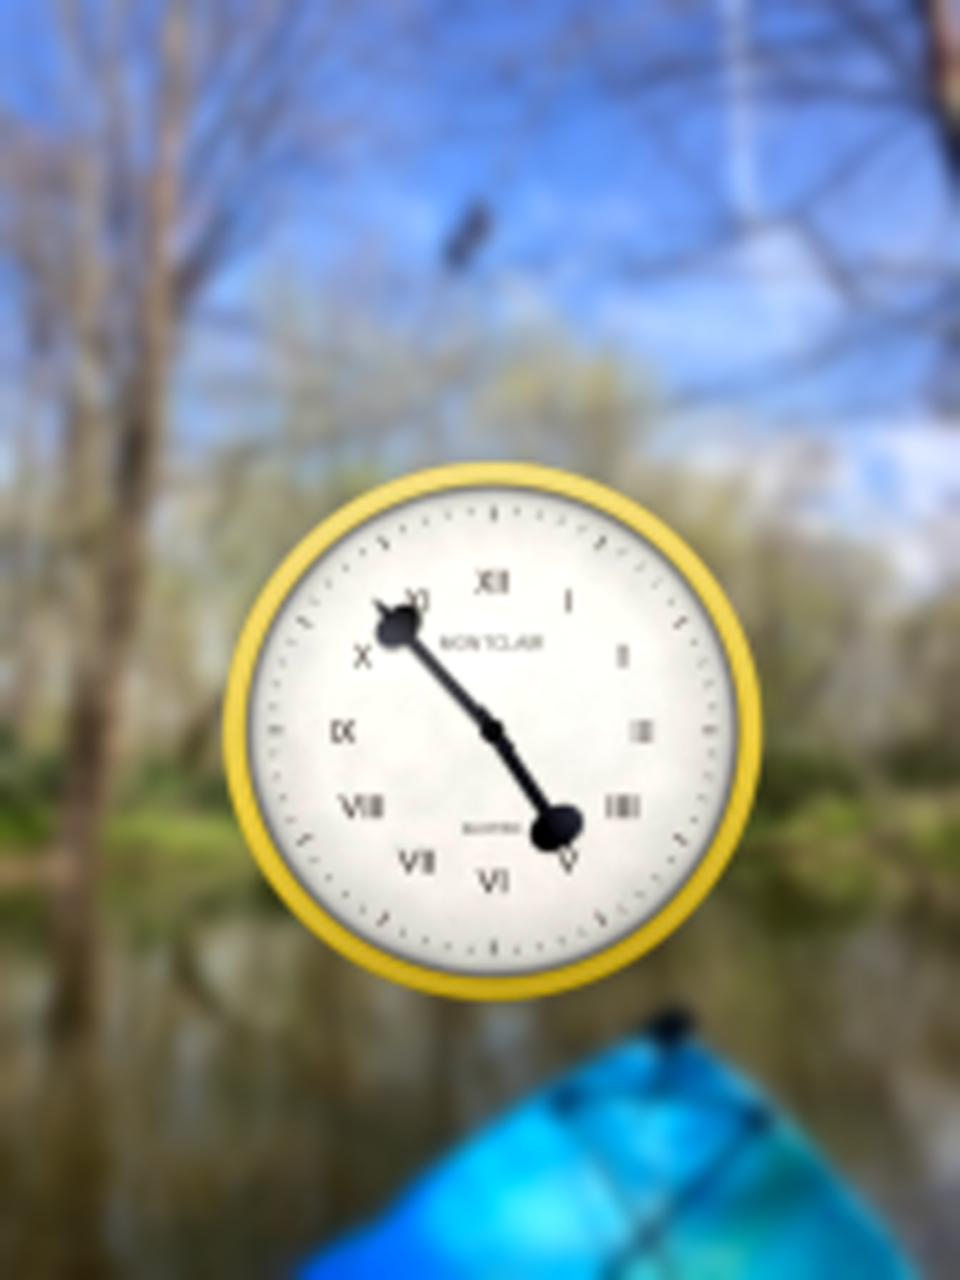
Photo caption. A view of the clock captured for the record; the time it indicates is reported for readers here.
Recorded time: 4:53
